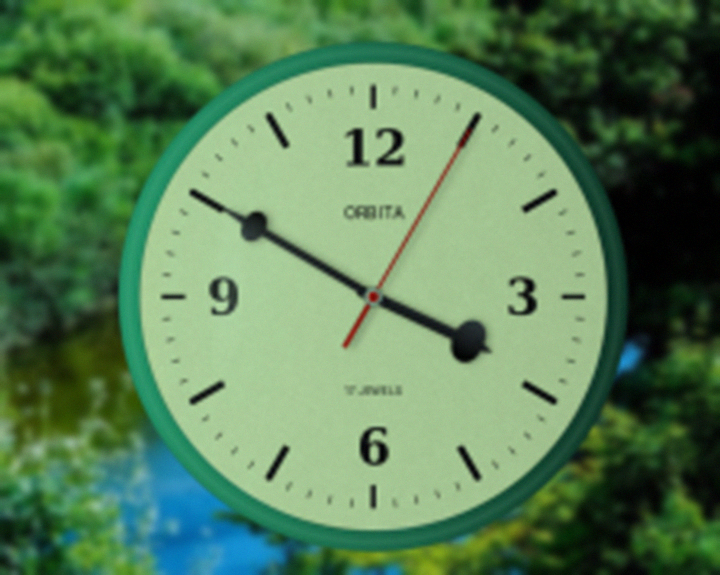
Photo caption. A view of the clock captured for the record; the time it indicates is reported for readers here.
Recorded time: 3:50:05
